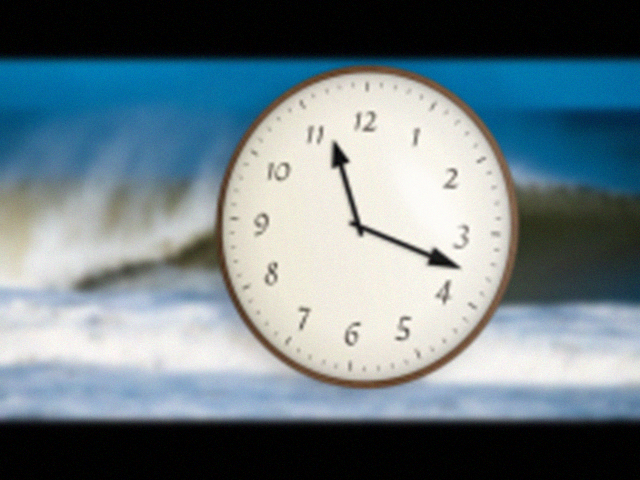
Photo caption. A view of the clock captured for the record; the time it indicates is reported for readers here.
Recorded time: 11:18
